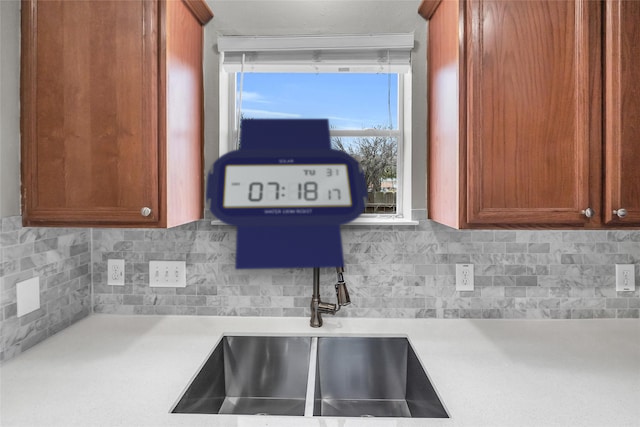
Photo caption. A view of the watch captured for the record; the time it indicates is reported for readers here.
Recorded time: 7:18:17
